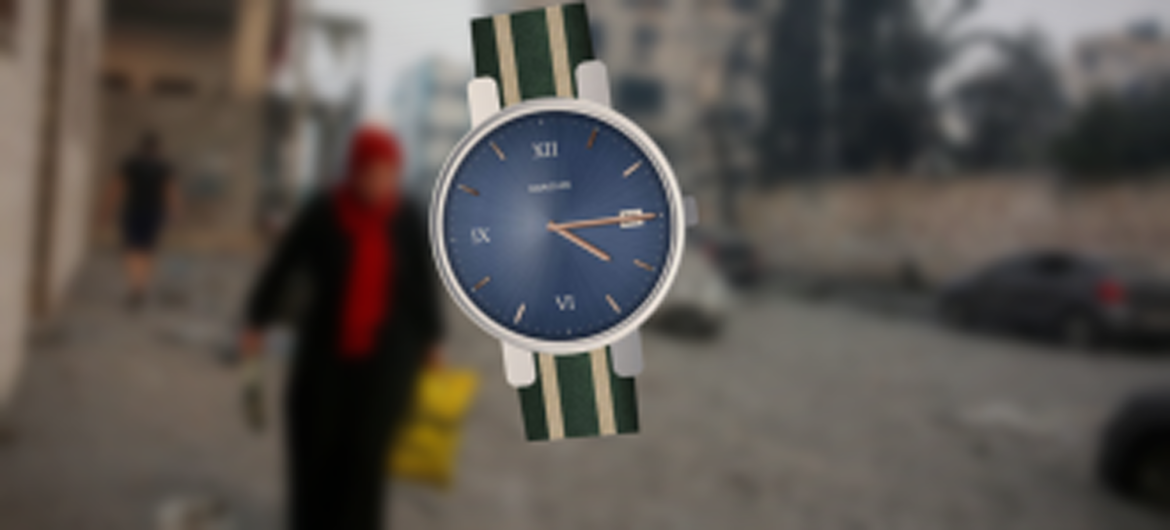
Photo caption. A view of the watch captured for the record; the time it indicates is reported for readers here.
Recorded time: 4:15
